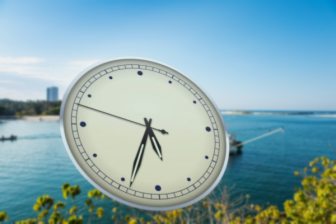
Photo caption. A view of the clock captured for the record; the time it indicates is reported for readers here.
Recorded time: 5:33:48
